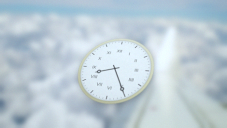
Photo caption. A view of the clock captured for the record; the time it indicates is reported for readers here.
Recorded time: 8:25
